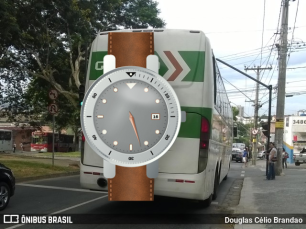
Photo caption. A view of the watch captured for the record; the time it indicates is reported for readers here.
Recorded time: 5:27
